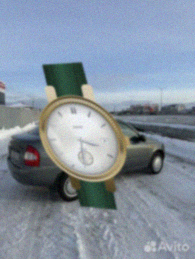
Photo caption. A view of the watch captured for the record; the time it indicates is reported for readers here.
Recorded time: 3:31
